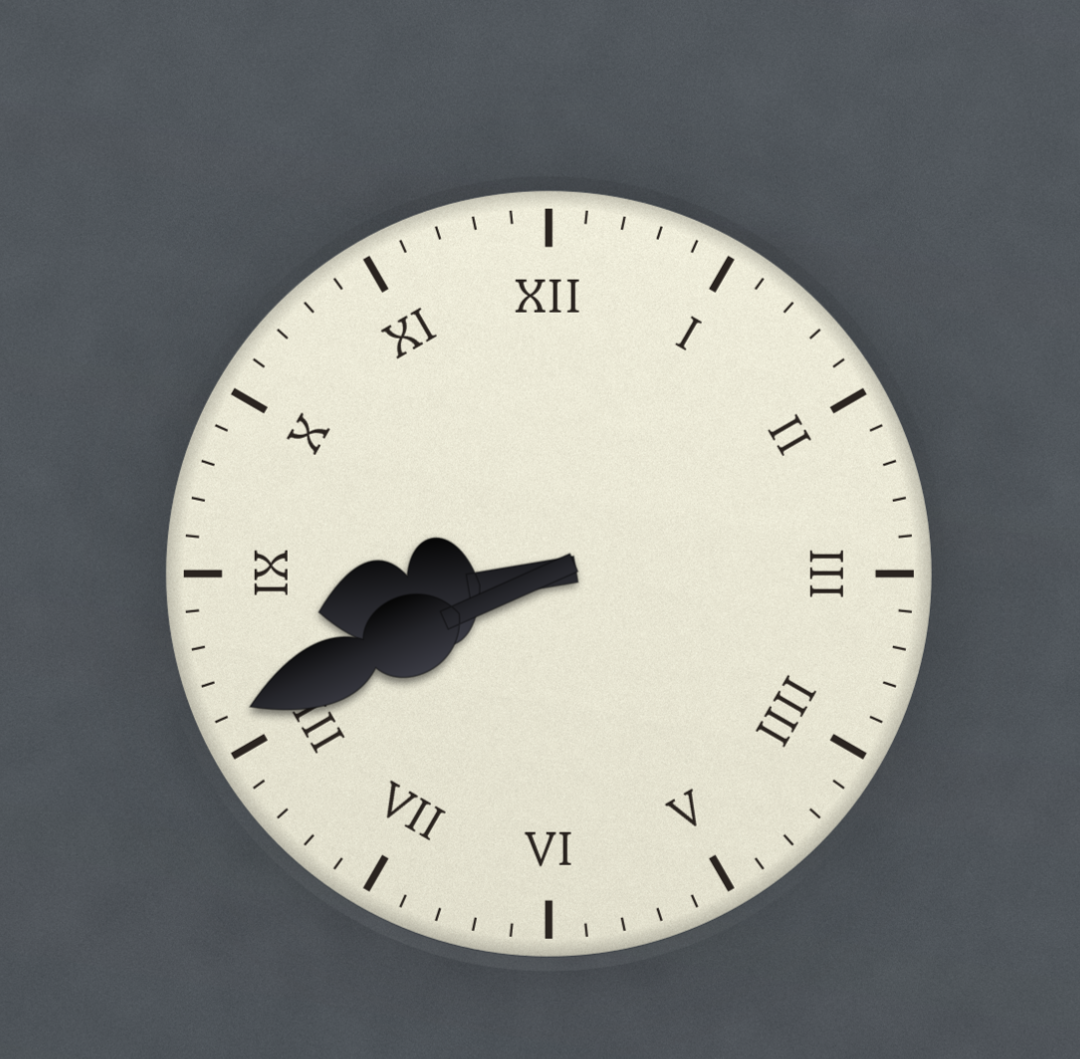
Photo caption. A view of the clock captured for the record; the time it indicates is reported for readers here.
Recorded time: 8:41
